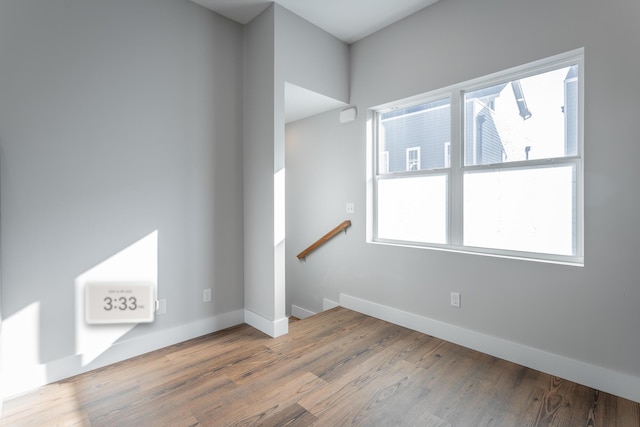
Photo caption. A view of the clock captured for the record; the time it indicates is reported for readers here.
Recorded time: 3:33
